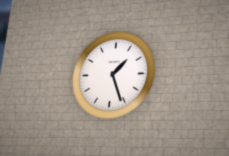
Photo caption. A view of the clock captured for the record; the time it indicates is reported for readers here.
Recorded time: 1:26
